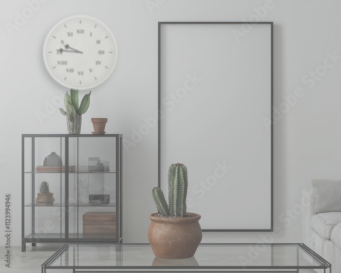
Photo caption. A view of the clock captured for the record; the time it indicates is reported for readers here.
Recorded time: 9:46
